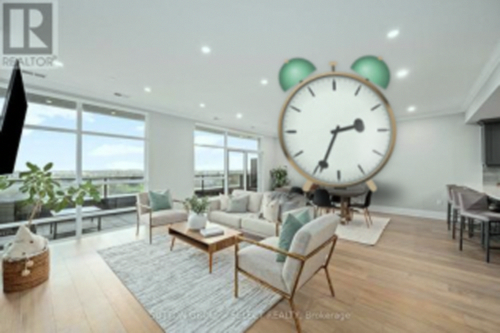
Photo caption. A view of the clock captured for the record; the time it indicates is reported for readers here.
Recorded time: 2:34
